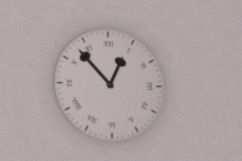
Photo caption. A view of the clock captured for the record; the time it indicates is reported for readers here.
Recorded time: 12:53
